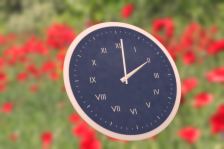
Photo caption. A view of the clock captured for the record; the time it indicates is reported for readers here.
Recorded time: 2:01
